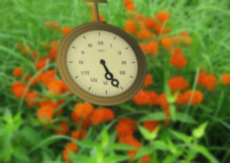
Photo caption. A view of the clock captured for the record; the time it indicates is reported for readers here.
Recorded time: 5:26
